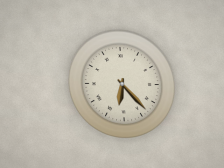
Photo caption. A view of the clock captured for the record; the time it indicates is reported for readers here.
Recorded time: 6:23
